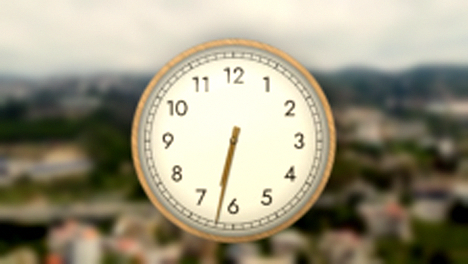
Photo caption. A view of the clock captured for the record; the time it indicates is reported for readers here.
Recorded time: 6:32
